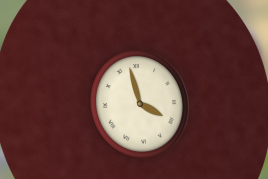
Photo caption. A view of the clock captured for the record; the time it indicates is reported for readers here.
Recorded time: 3:58
